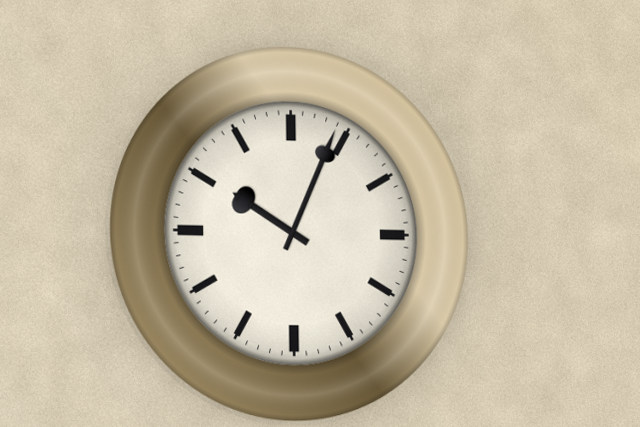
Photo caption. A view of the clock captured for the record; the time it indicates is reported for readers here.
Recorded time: 10:04
